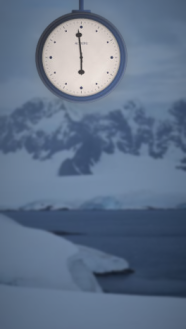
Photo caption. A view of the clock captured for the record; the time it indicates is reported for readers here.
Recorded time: 5:59
